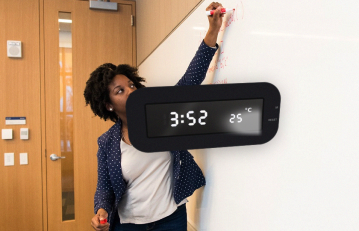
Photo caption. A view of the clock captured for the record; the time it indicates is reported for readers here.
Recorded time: 3:52
